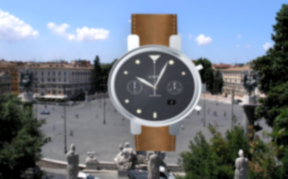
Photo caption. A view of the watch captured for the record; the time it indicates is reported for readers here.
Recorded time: 10:04
